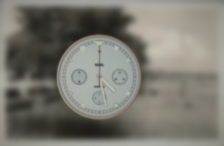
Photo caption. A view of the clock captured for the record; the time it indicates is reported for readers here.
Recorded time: 4:28
